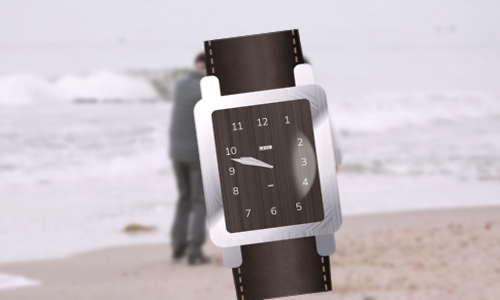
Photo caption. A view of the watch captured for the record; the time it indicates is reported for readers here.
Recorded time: 9:48
